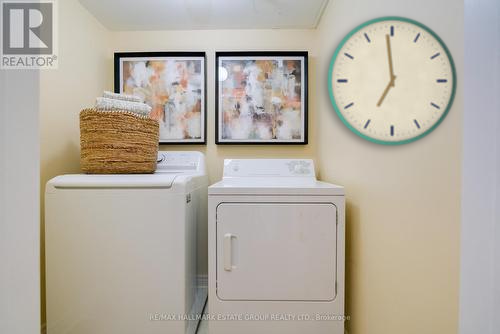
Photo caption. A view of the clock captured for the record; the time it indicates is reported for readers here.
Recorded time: 6:59
